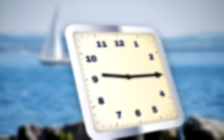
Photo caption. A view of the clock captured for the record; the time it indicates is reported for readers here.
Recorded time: 9:15
